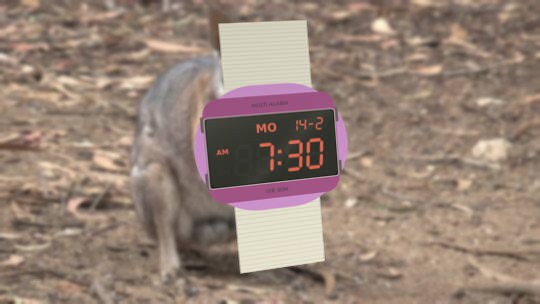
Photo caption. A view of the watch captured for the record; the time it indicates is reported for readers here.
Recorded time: 7:30
